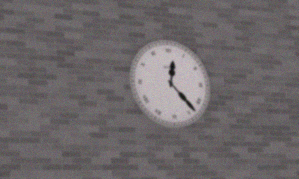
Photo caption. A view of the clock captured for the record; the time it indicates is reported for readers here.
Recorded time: 12:23
